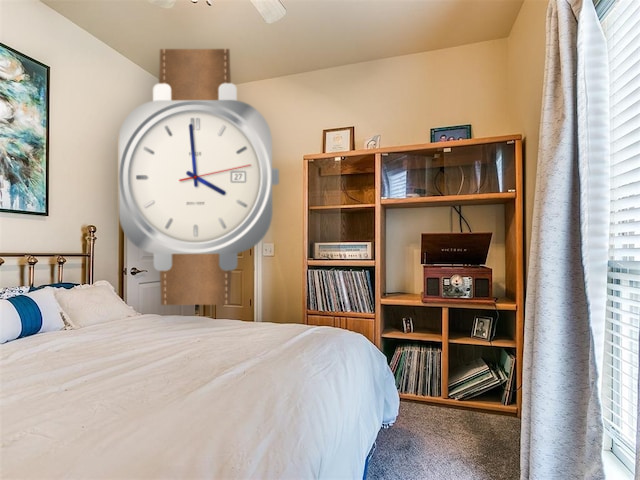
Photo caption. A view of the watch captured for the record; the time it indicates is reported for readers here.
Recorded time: 3:59:13
